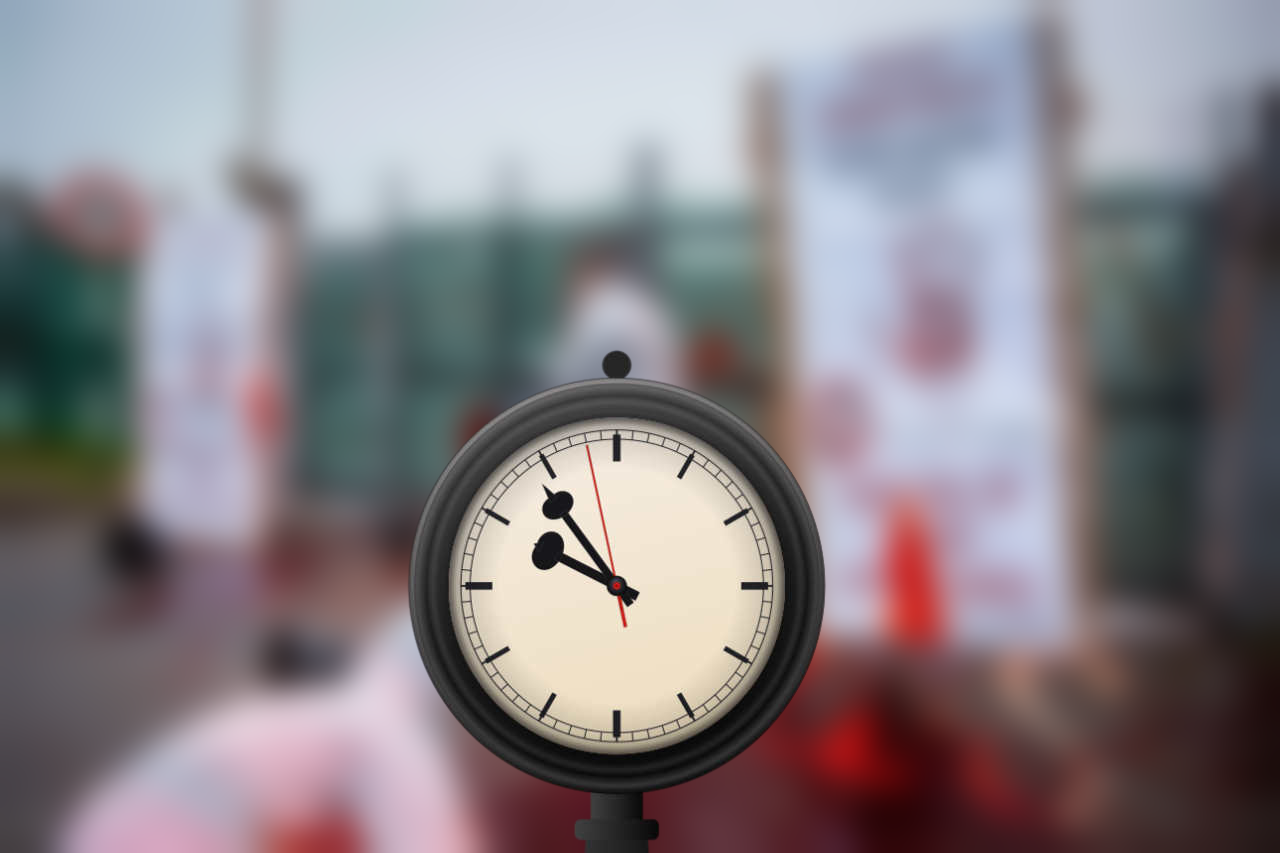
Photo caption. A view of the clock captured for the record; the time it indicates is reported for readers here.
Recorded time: 9:53:58
